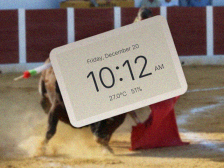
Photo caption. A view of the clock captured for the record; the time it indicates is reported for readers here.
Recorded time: 10:12
